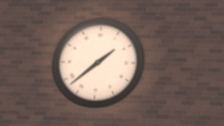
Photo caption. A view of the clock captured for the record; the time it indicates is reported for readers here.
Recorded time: 1:38
